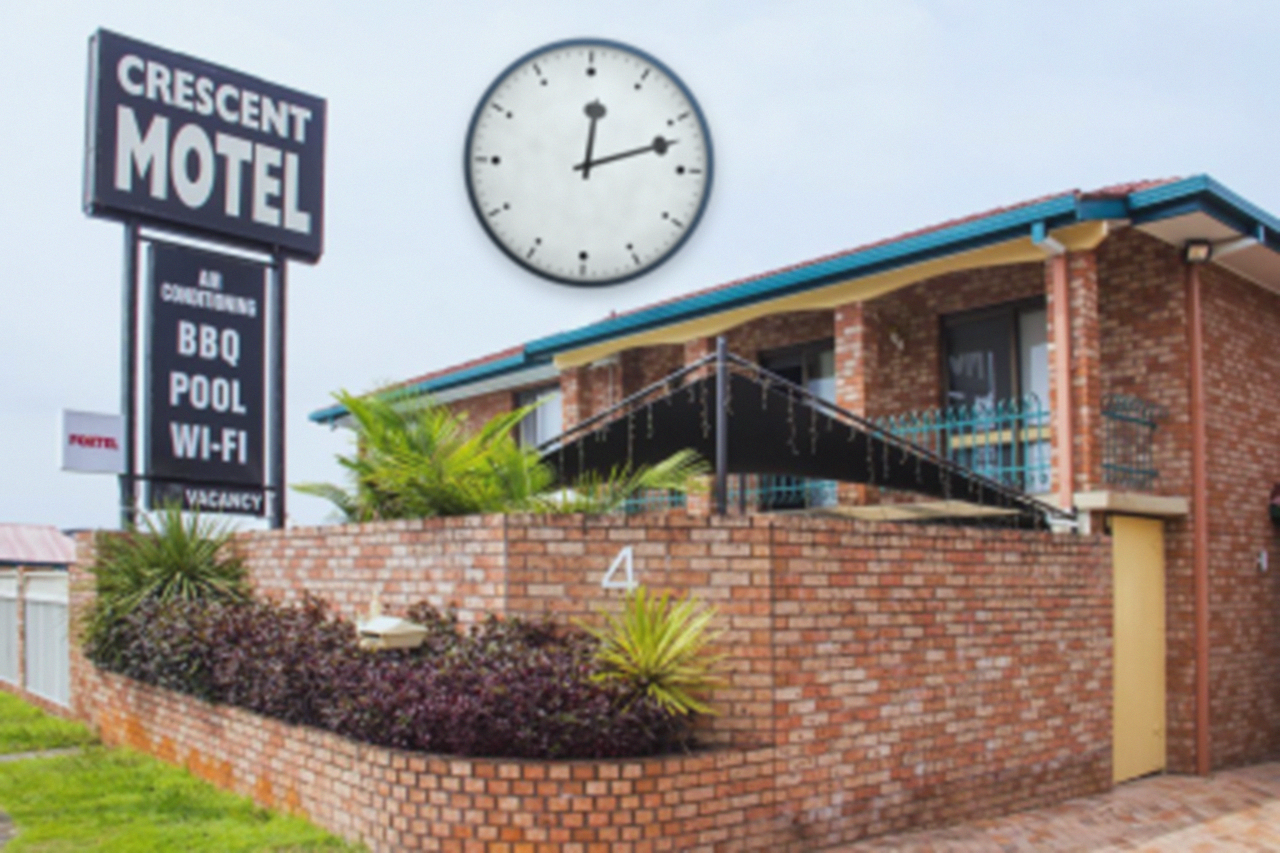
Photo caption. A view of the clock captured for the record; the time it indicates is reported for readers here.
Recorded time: 12:12
